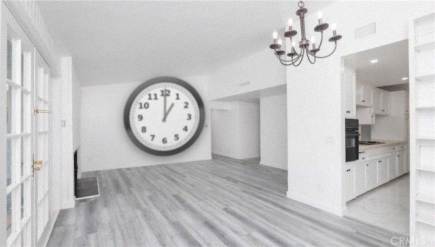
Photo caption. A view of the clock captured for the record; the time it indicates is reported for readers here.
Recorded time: 1:00
